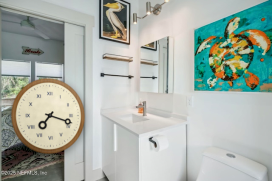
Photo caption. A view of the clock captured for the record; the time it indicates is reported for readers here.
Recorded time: 7:18
